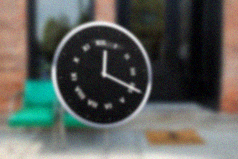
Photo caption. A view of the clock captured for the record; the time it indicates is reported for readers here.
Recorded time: 12:20
